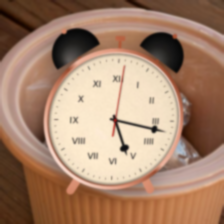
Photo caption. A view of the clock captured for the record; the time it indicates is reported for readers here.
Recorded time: 5:17:01
